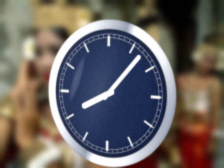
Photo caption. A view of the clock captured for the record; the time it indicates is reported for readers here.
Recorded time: 8:07
